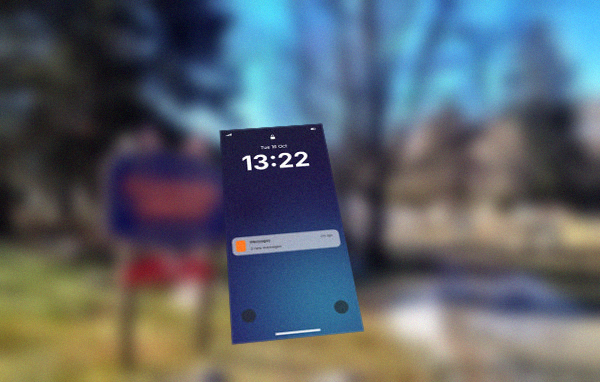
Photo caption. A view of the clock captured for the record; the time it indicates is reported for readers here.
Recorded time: 13:22
